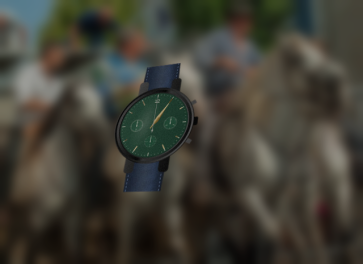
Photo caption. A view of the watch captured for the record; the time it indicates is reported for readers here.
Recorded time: 1:05
